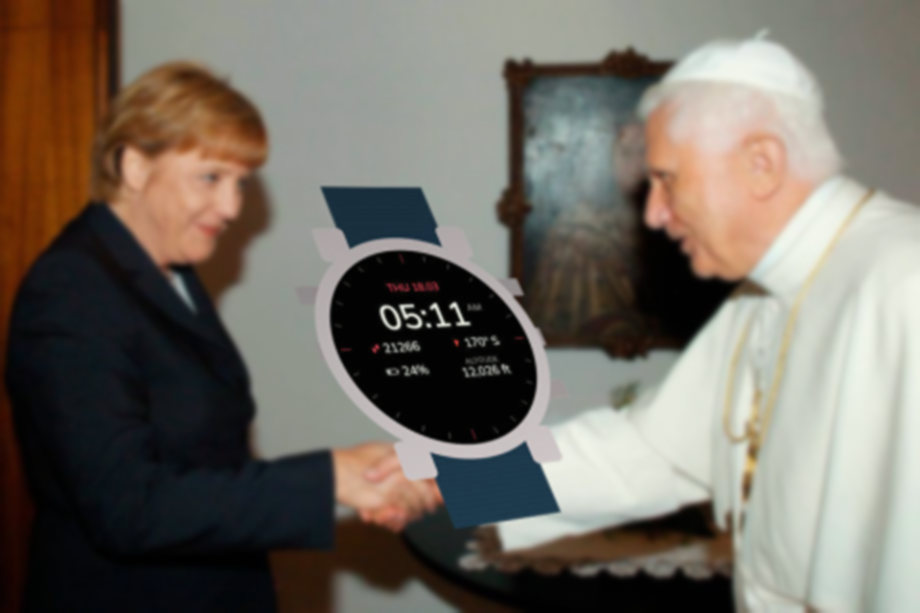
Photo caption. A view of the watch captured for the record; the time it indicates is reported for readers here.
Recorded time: 5:11
